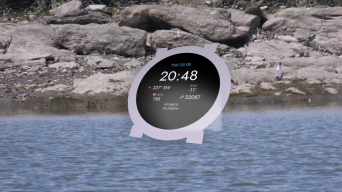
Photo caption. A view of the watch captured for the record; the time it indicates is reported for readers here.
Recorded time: 20:48
